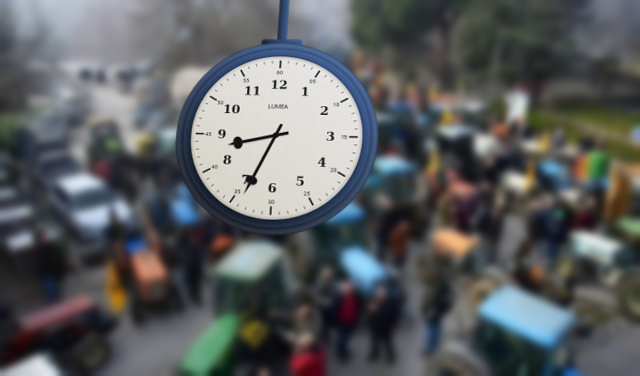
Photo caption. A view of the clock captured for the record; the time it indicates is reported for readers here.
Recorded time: 8:34
